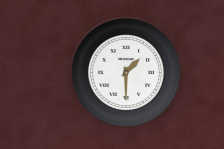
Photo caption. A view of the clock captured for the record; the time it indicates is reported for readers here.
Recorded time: 1:30
